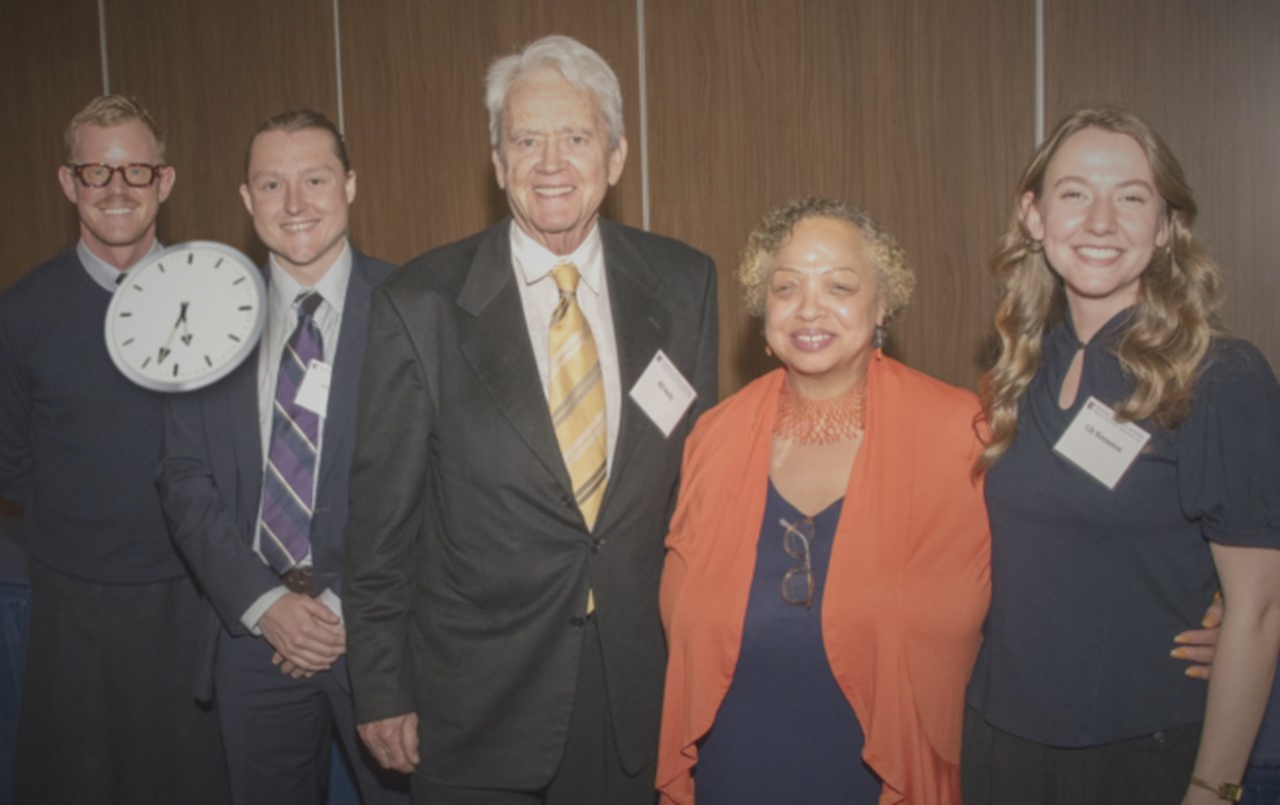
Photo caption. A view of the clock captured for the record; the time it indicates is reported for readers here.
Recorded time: 5:33
